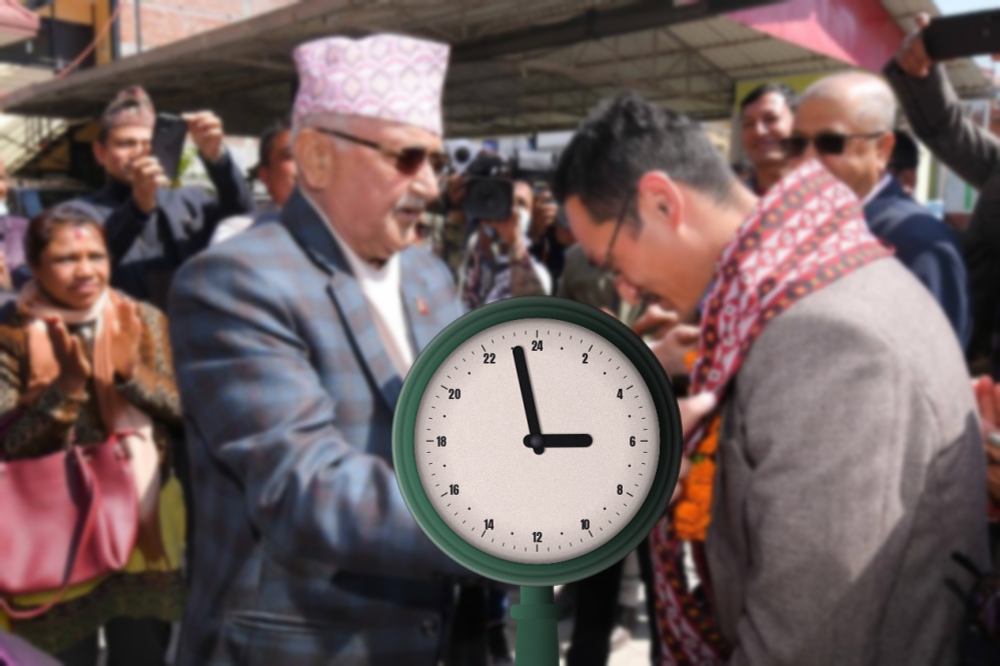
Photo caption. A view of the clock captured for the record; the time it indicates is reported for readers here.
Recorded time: 5:58
